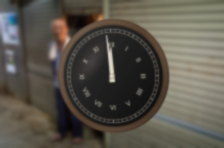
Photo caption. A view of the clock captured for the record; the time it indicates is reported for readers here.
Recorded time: 11:59
